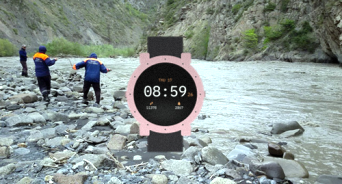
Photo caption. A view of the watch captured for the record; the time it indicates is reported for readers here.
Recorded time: 8:59
